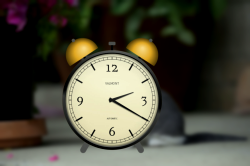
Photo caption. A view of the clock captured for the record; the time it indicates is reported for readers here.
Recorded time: 2:20
